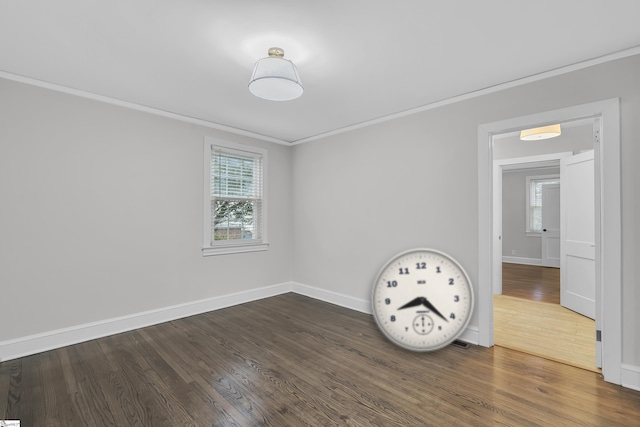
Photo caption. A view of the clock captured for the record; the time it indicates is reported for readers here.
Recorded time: 8:22
